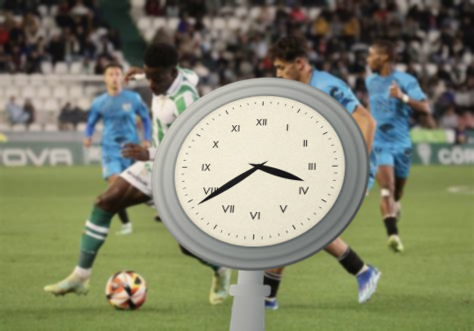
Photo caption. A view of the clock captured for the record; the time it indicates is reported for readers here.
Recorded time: 3:39
